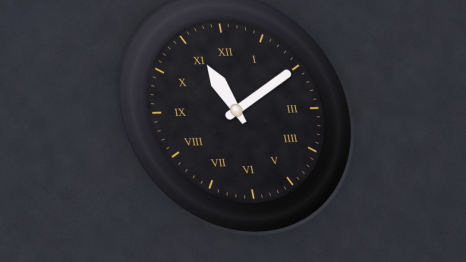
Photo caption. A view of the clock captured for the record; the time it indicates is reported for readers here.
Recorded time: 11:10
